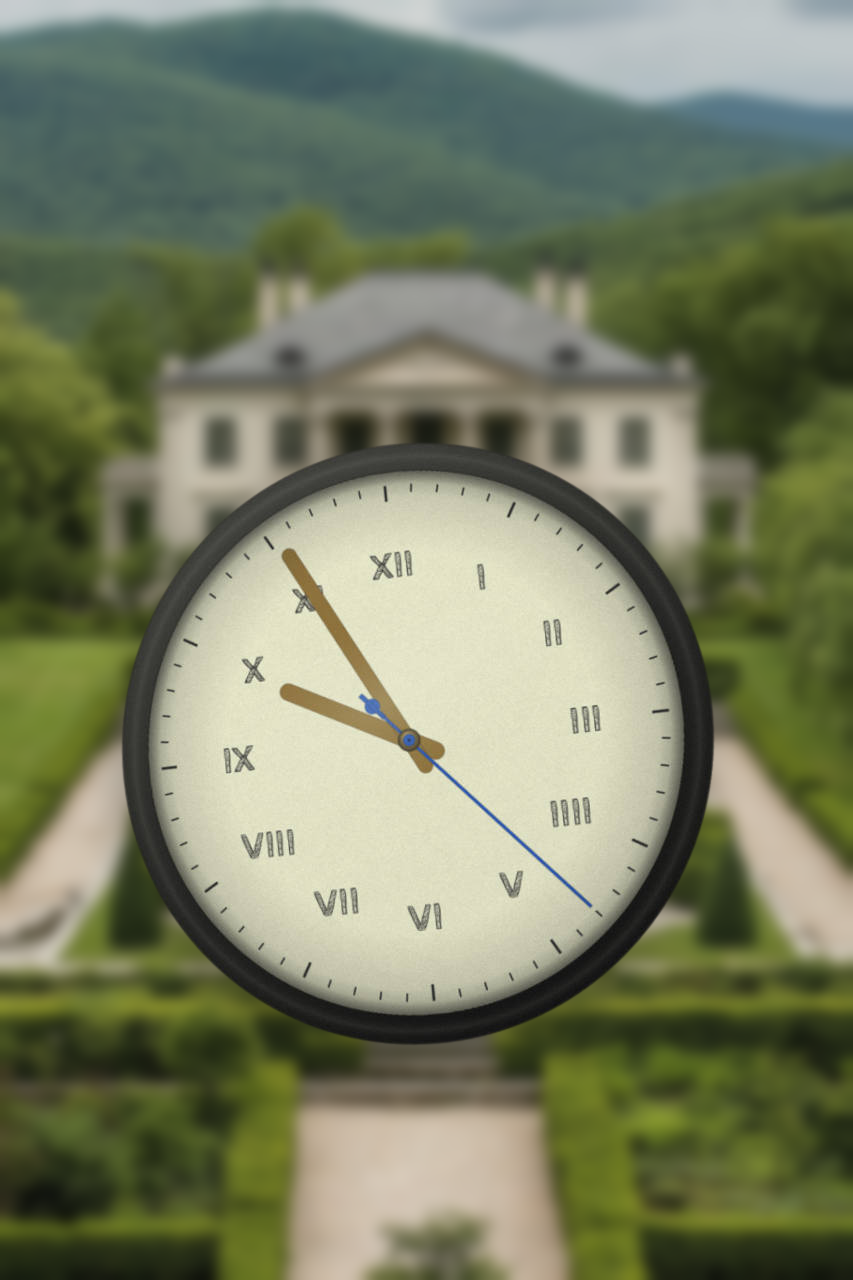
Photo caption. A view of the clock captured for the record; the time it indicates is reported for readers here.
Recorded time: 9:55:23
